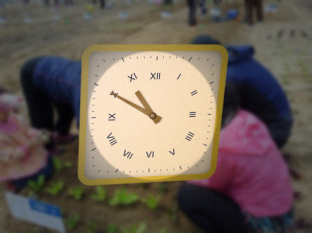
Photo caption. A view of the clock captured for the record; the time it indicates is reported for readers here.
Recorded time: 10:50
